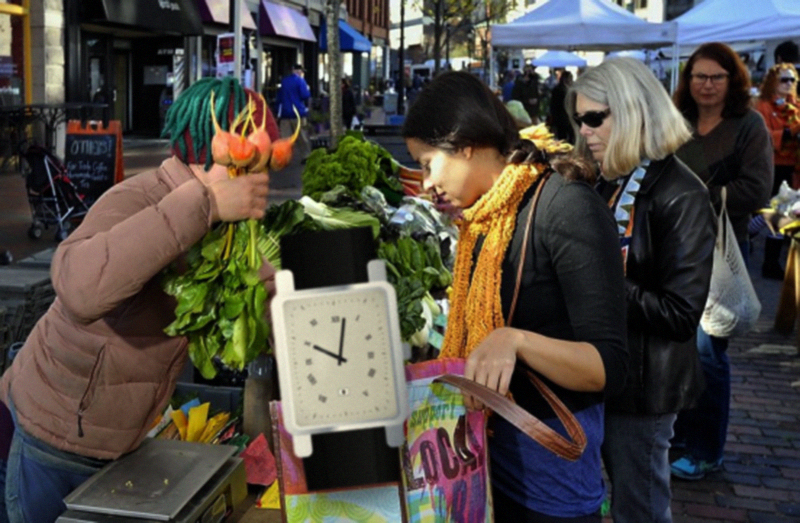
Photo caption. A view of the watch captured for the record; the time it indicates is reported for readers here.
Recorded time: 10:02
